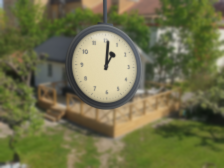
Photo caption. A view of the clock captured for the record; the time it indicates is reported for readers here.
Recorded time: 1:01
